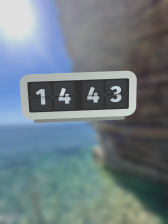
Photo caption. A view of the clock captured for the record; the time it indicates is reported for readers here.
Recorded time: 14:43
